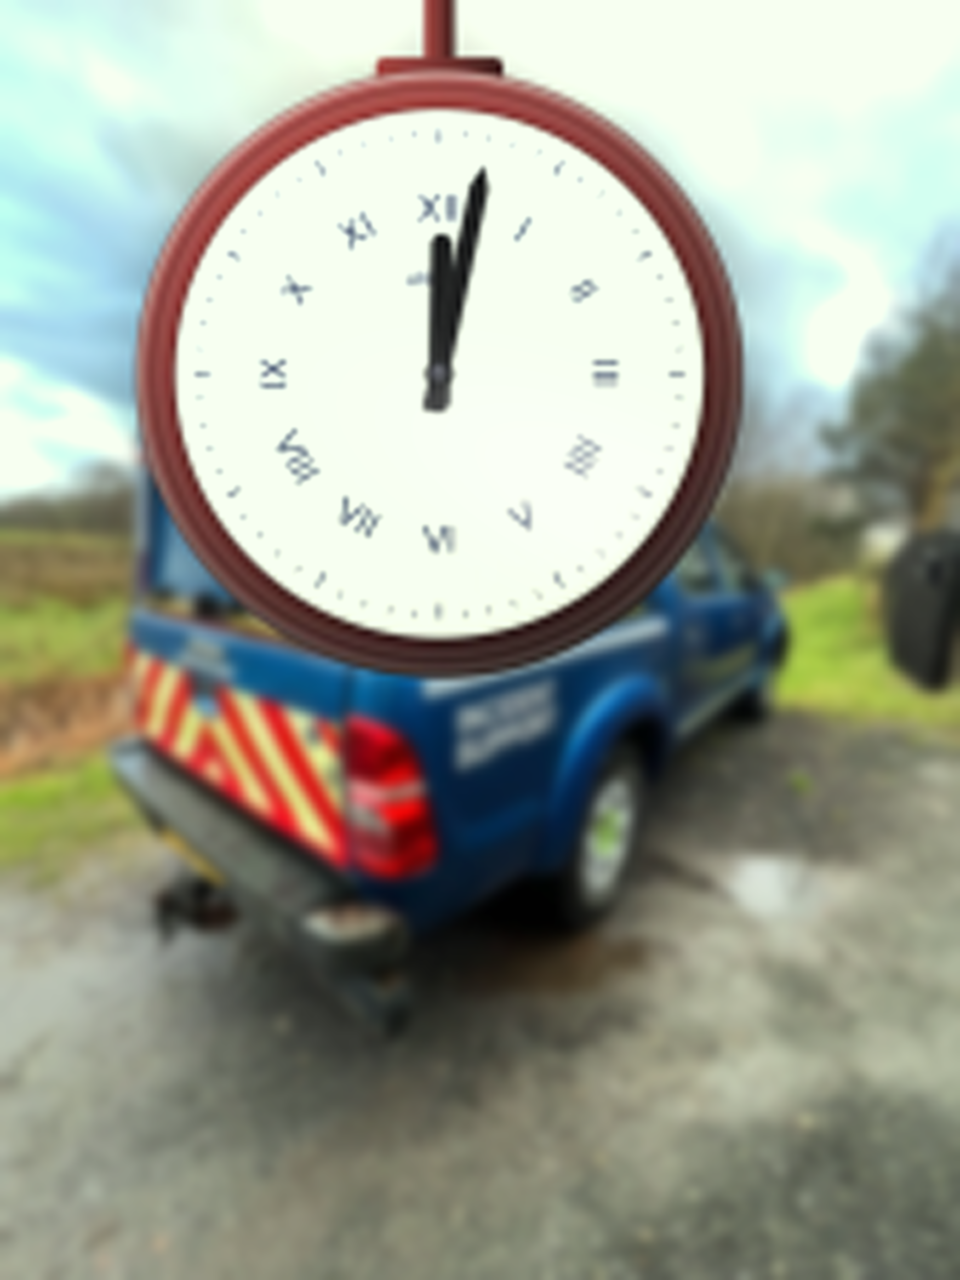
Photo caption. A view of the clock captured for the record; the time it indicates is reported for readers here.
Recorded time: 12:02
